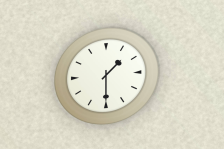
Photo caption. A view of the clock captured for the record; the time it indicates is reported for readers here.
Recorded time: 1:30
